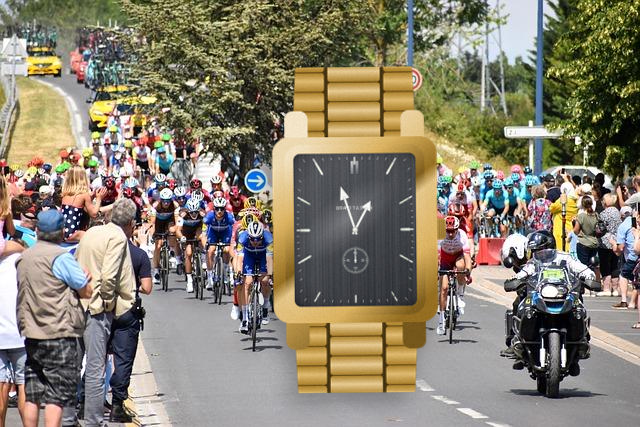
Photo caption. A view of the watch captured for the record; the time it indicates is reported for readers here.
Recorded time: 12:57
